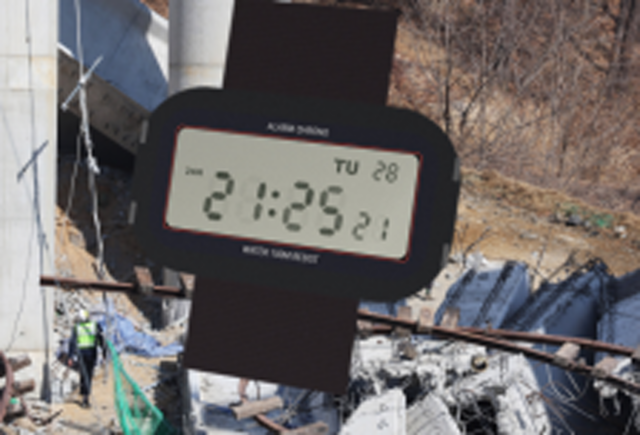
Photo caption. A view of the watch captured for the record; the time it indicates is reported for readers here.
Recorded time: 21:25:21
